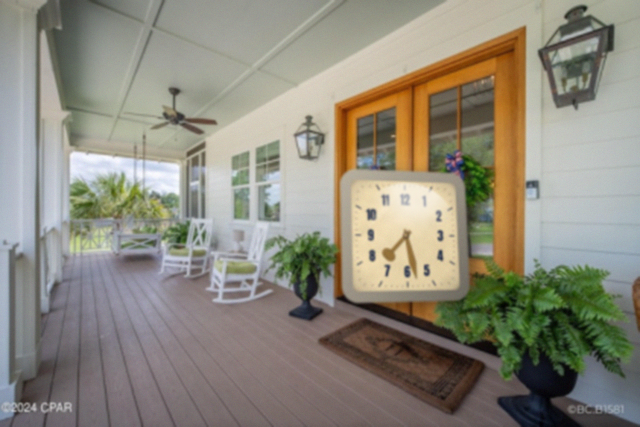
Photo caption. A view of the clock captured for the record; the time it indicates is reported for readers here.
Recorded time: 7:28
